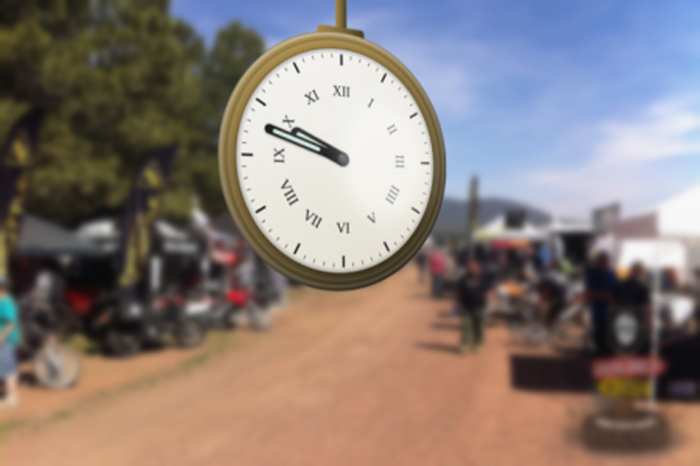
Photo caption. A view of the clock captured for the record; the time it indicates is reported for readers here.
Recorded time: 9:48
